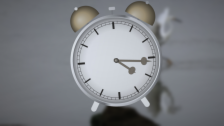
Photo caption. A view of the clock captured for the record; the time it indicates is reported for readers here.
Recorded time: 4:16
